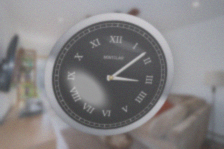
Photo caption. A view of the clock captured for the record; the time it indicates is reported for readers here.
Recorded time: 3:08
